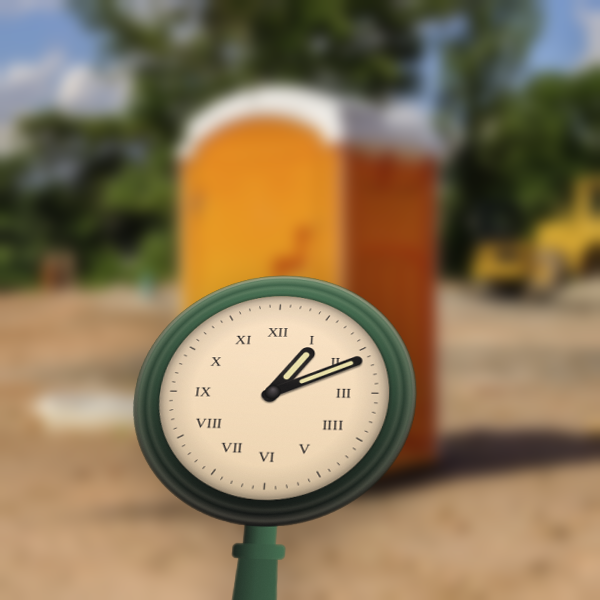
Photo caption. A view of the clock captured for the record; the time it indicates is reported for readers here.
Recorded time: 1:11
